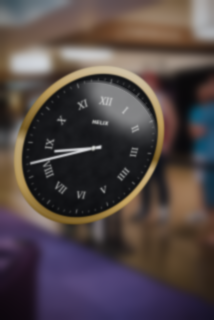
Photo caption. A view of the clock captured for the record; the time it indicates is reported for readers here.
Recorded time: 8:42
